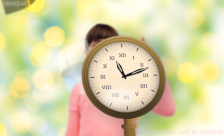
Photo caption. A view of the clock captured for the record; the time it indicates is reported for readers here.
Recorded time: 11:12
